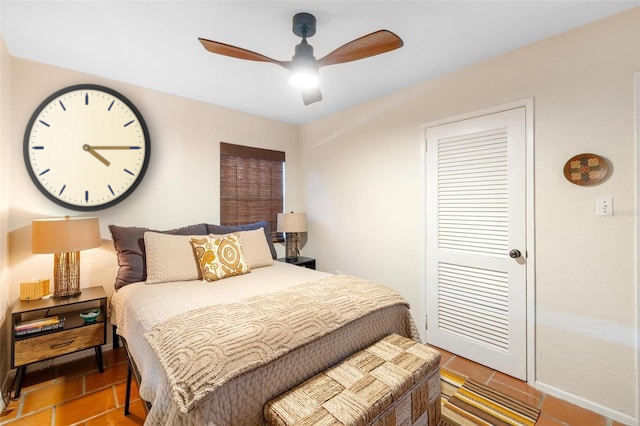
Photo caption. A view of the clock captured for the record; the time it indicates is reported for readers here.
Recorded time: 4:15
